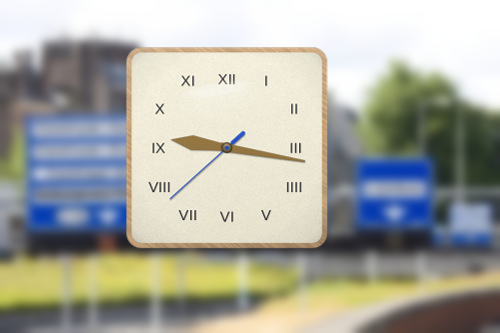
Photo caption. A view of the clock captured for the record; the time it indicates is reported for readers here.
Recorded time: 9:16:38
